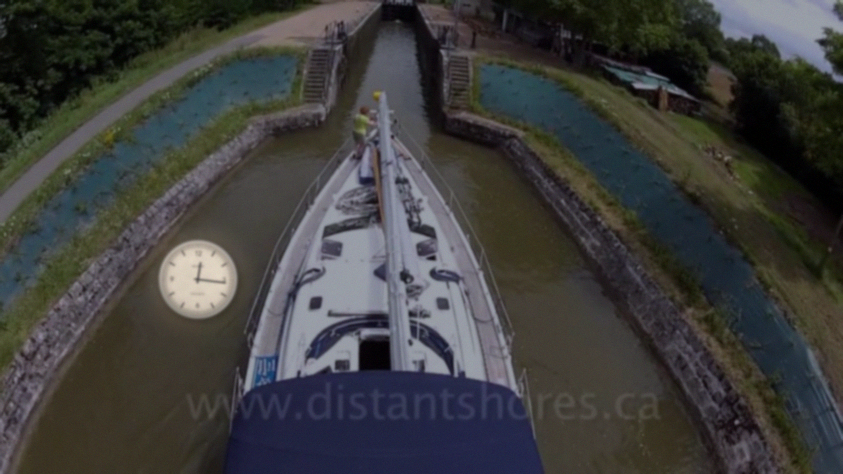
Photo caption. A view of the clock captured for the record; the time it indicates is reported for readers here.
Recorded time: 12:16
